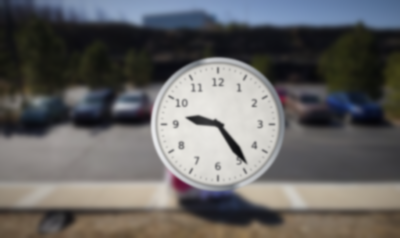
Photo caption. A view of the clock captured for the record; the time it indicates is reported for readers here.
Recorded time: 9:24
